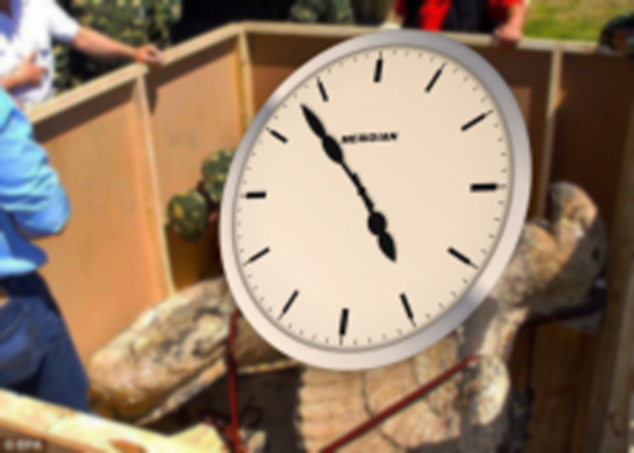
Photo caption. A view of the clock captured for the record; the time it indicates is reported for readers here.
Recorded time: 4:53
